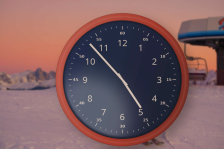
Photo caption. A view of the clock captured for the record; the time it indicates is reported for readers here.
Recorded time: 4:53
